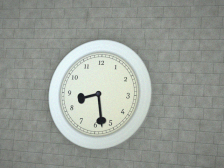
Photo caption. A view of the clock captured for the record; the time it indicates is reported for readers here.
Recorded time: 8:28
